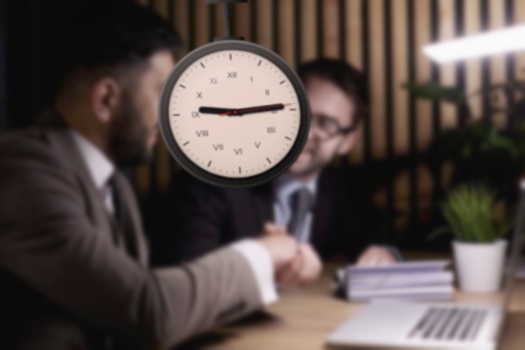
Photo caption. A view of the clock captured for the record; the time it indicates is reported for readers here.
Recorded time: 9:14:14
